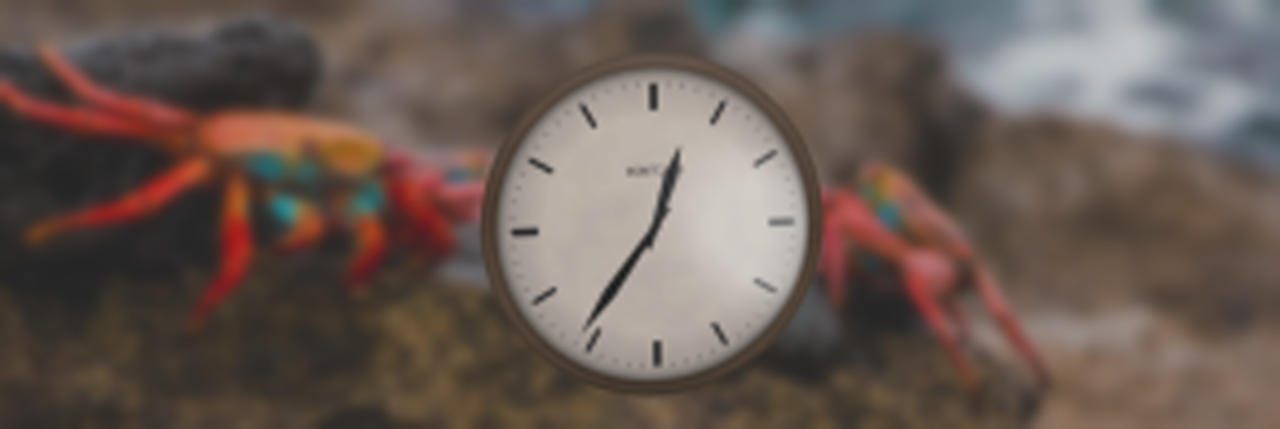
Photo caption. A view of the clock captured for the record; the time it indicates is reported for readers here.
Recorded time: 12:36
